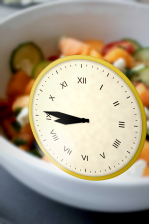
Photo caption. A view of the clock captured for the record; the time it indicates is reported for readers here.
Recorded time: 8:46
